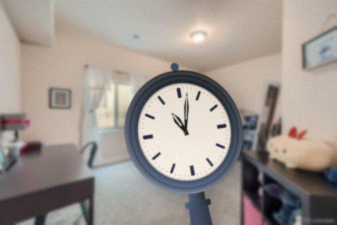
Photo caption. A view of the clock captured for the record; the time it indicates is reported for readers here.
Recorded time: 11:02
